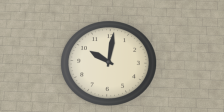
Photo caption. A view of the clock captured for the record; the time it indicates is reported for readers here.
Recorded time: 10:01
